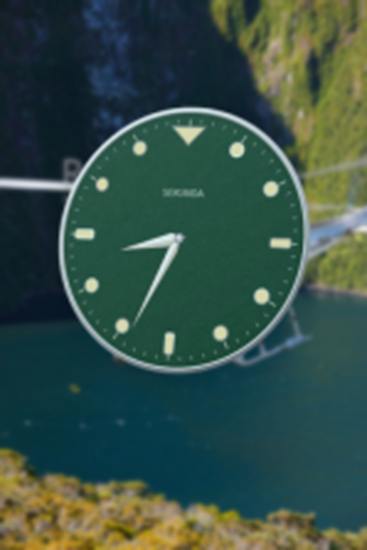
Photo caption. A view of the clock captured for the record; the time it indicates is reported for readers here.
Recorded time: 8:34
